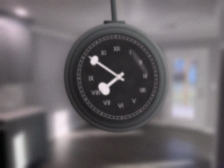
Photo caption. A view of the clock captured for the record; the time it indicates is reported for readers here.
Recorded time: 7:51
